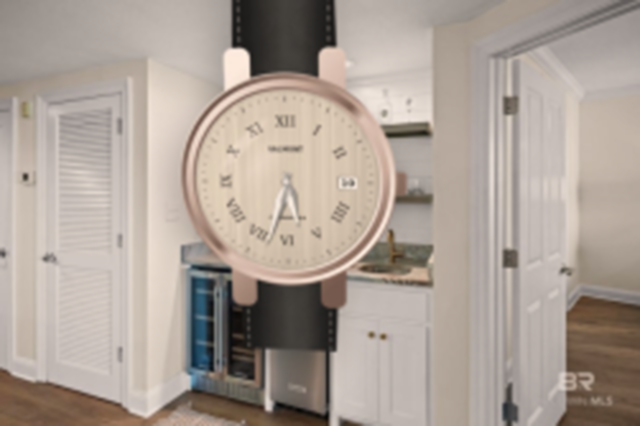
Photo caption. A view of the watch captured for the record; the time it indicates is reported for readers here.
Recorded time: 5:33
